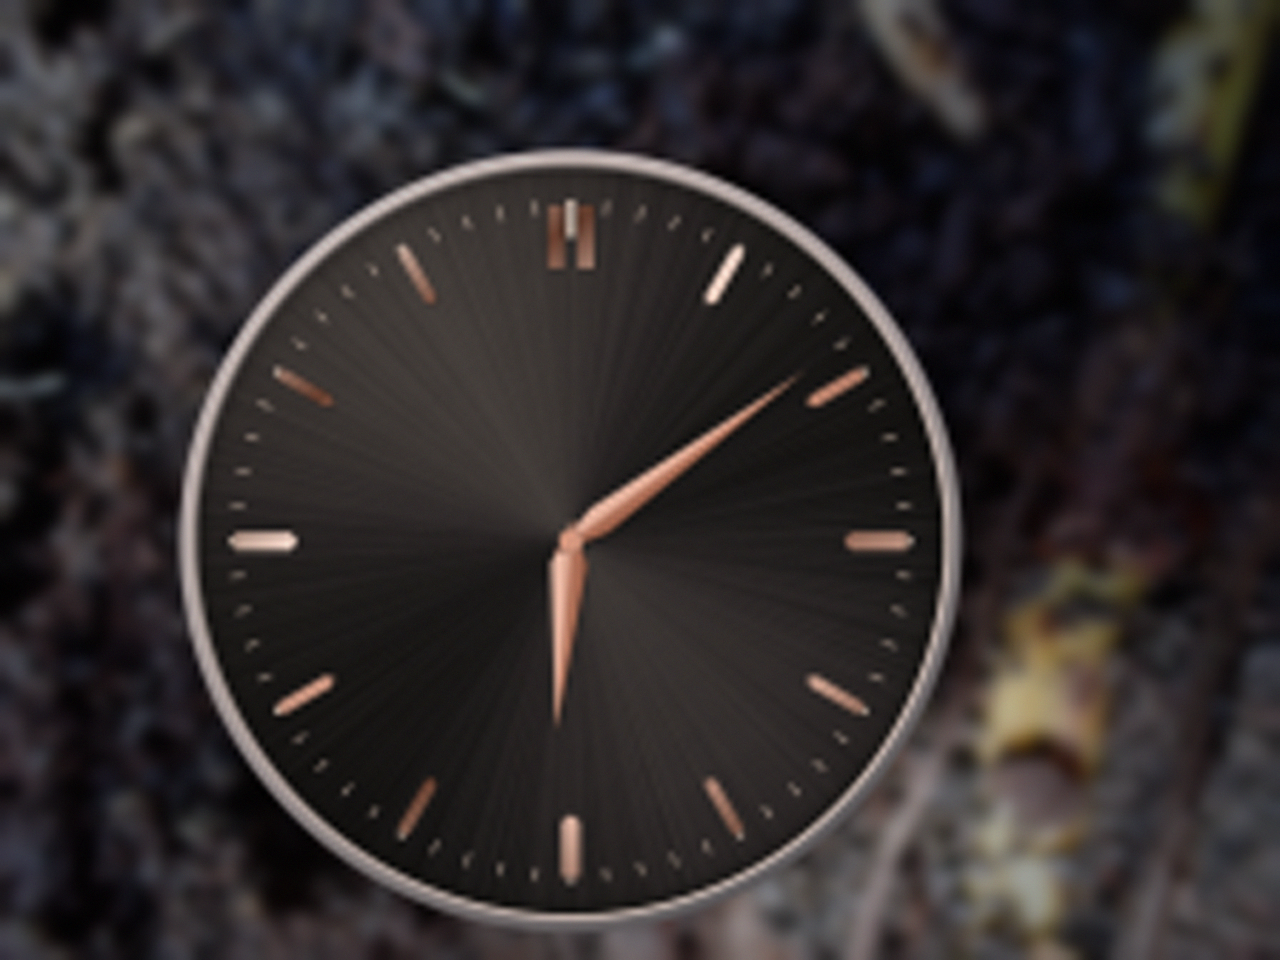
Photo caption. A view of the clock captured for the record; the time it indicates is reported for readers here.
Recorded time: 6:09
